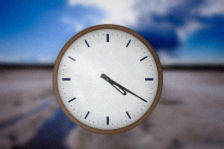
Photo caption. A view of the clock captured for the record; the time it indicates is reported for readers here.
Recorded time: 4:20
